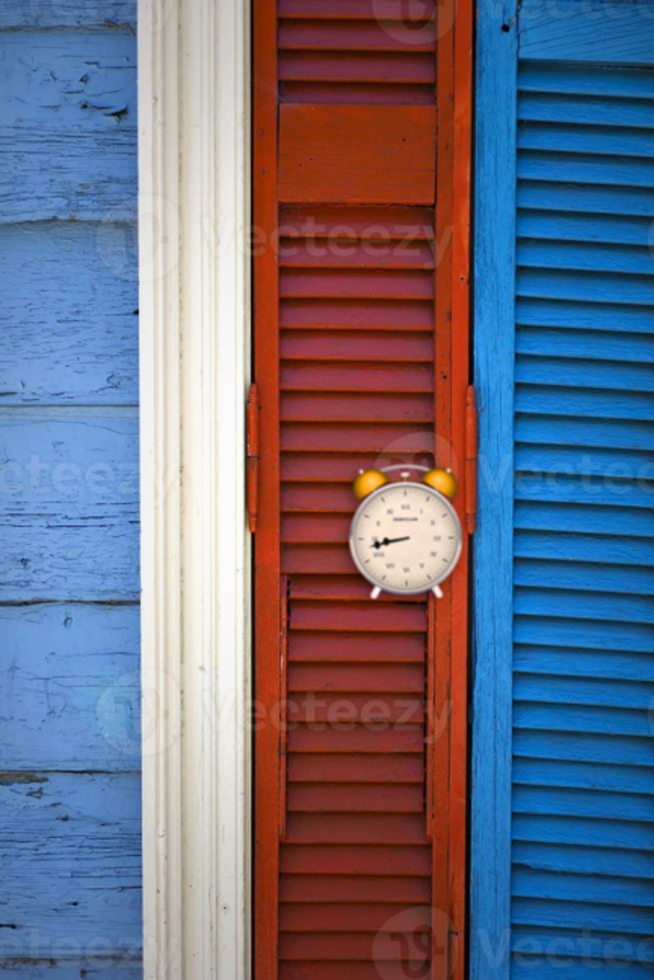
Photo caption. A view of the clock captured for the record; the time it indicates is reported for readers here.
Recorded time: 8:43
